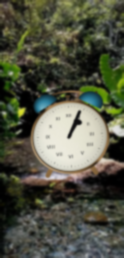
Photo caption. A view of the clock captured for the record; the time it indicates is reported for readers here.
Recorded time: 1:04
